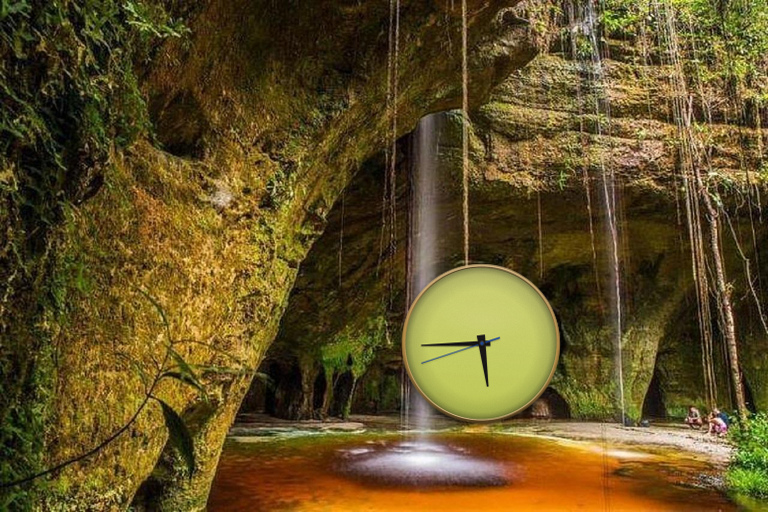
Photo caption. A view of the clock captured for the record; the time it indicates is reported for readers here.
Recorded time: 5:44:42
